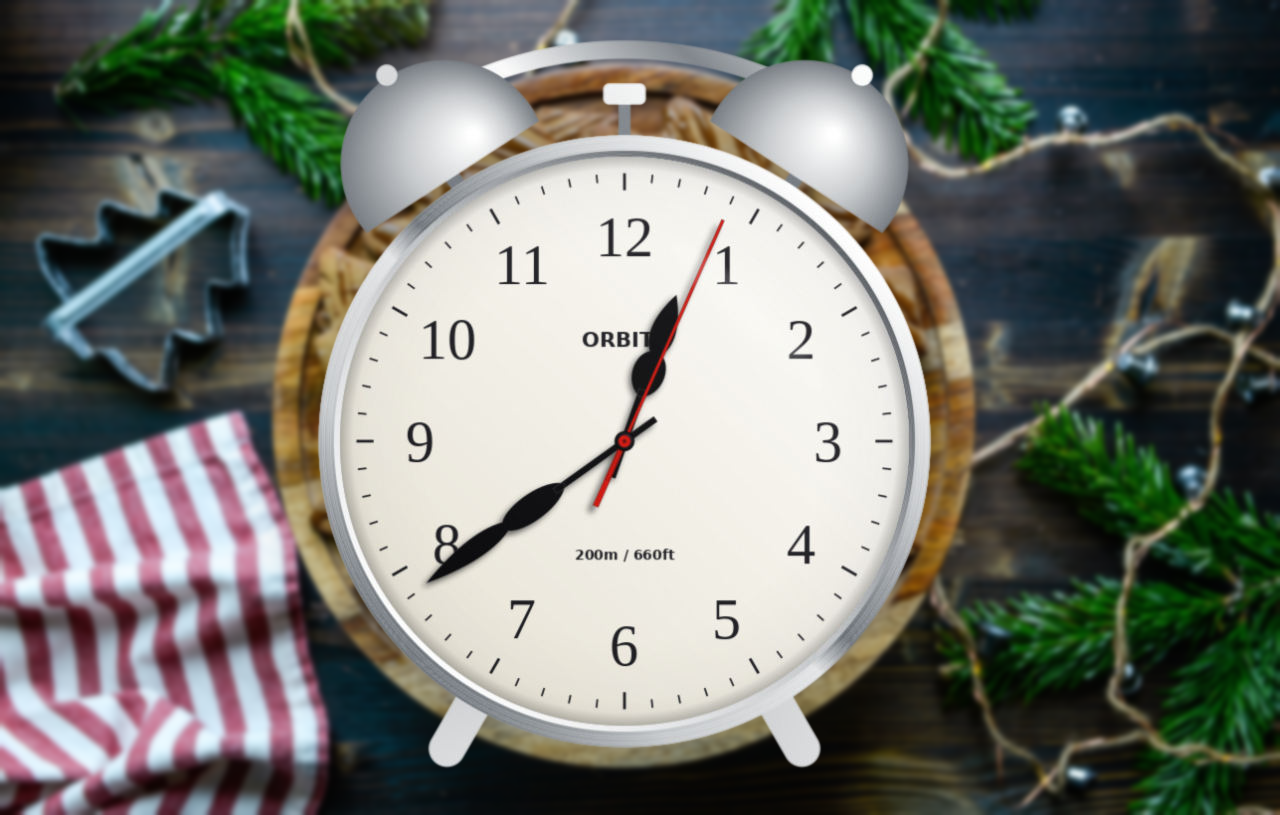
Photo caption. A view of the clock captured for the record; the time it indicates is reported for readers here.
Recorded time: 12:39:04
